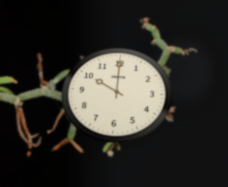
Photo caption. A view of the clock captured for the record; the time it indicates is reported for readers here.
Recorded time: 10:00
